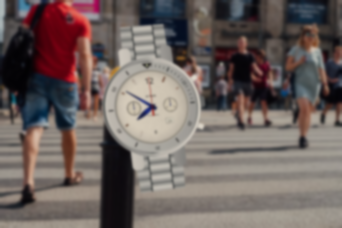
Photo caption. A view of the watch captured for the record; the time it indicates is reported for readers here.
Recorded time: 7:51
